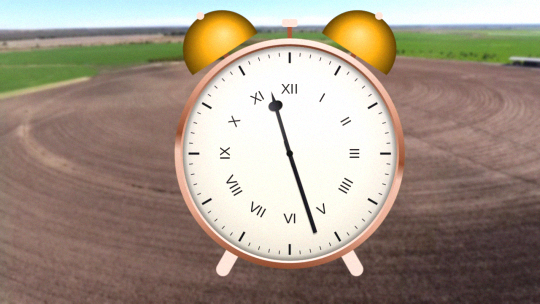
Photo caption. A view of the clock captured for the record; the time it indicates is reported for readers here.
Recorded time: 11:27
